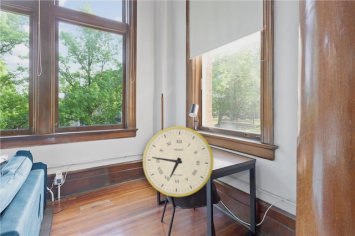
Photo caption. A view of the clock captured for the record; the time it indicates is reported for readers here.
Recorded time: 6:46
